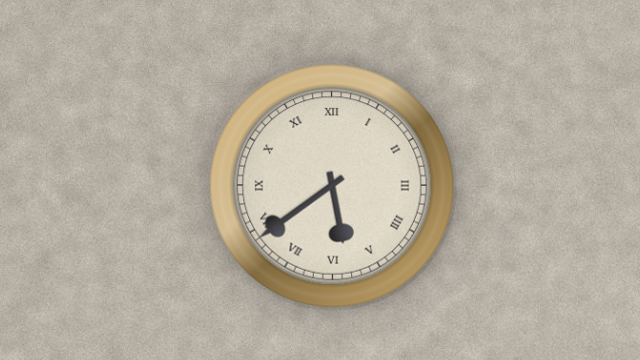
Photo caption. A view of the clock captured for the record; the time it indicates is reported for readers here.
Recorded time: 5:39
